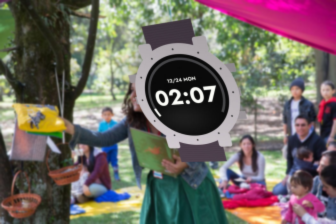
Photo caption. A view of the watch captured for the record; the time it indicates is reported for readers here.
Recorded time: 2:07
